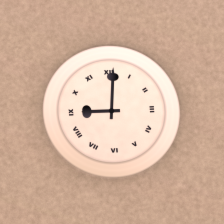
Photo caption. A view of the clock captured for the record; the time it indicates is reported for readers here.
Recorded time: 9:01
